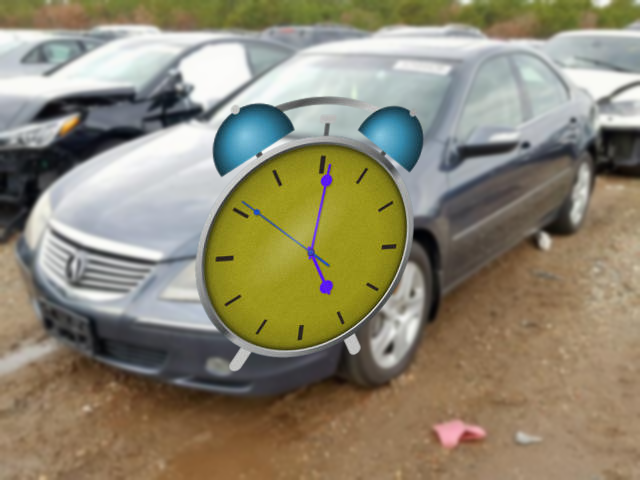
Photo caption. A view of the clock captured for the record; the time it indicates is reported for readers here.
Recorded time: 5:00:51
